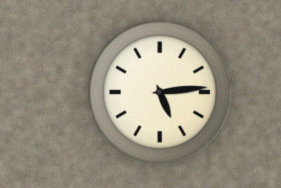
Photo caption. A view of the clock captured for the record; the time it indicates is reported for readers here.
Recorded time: 5:14
